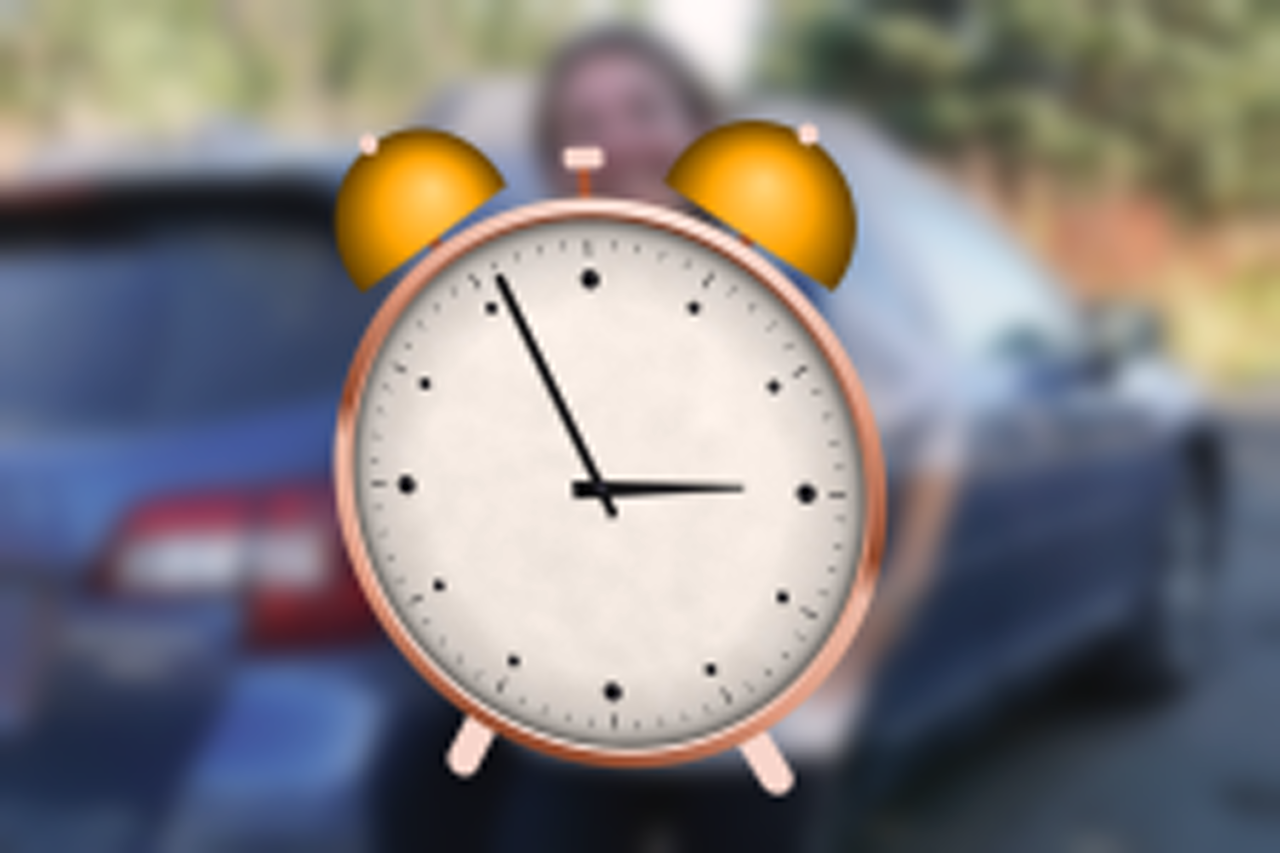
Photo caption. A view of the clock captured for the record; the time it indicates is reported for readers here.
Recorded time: 2:56
